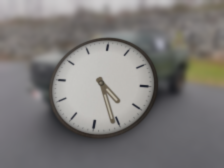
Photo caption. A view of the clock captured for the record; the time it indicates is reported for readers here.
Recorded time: 4:26
